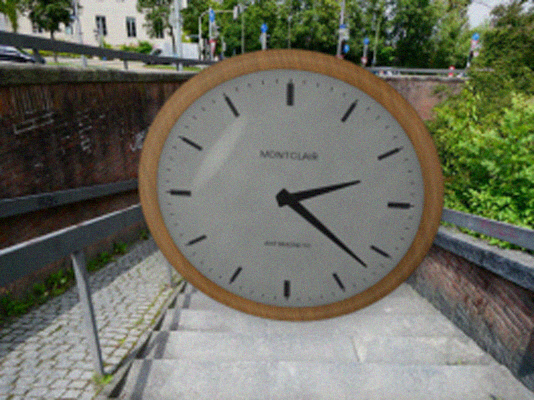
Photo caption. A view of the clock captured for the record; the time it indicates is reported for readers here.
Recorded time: 2:22
